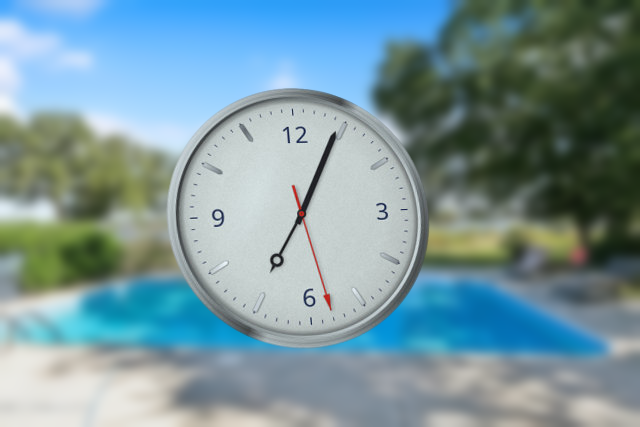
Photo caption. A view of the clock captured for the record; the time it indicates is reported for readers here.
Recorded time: 7:04:28
